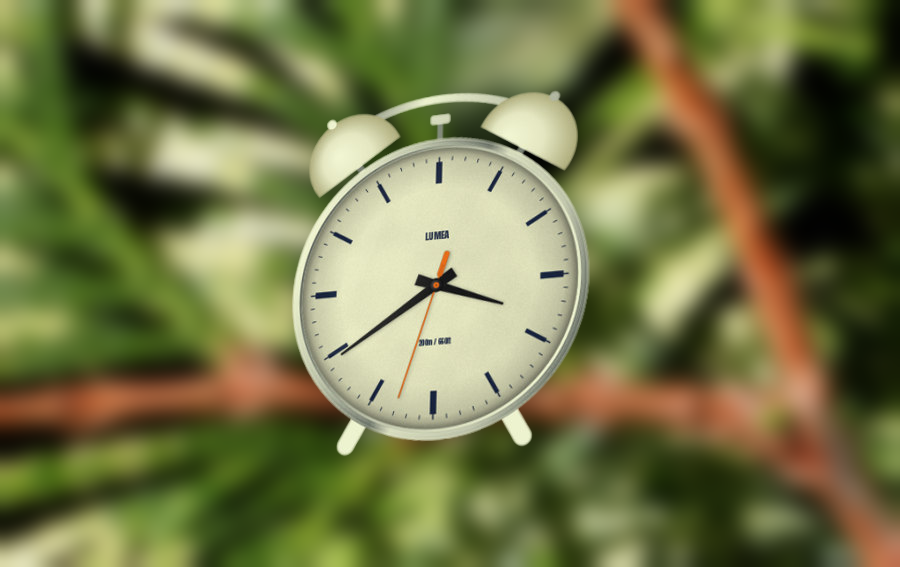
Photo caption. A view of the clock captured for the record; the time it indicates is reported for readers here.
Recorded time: 3:39:33
